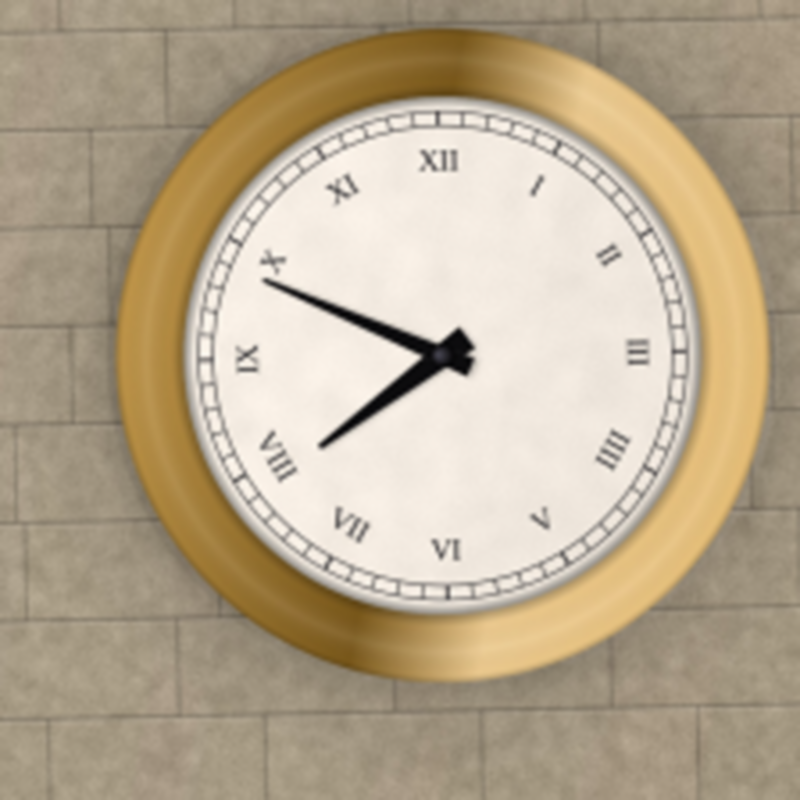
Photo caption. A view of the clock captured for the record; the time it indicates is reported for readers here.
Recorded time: 7:49
